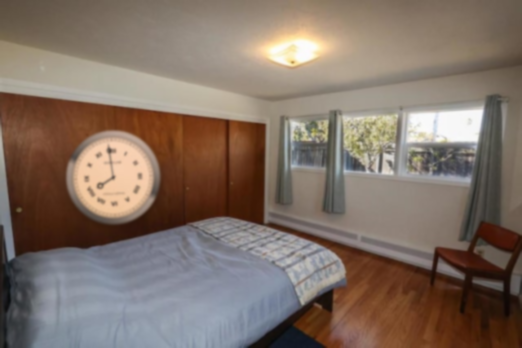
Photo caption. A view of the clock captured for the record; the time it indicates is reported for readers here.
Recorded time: 7:59
